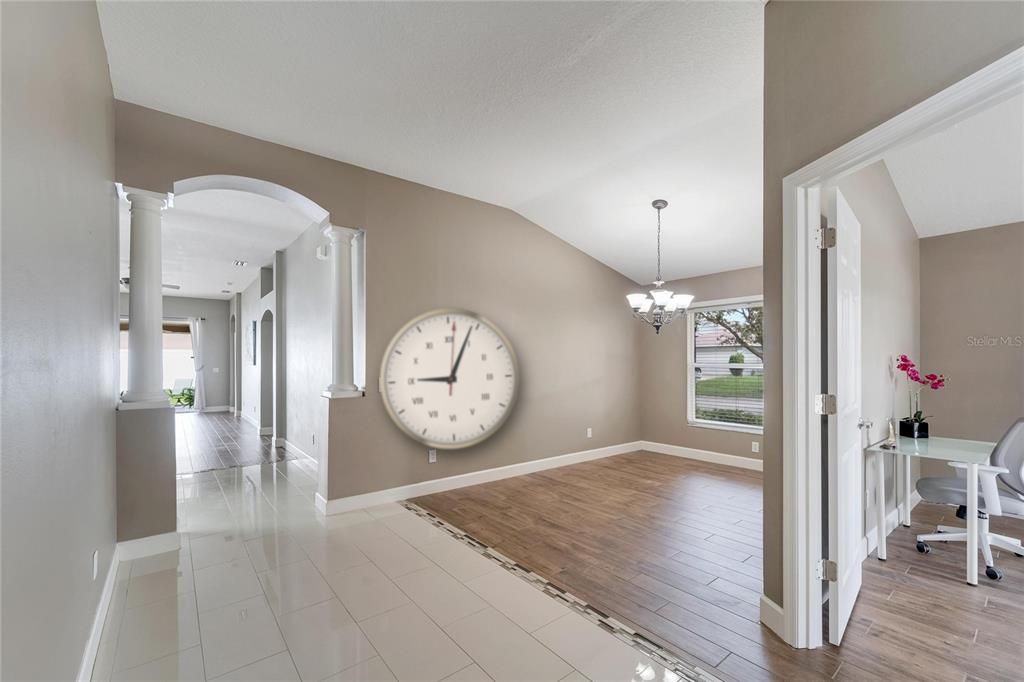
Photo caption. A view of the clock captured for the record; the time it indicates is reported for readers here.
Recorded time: 9:04:01
